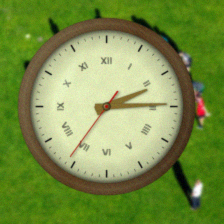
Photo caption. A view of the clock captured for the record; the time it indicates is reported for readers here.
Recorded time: 2:14:36
